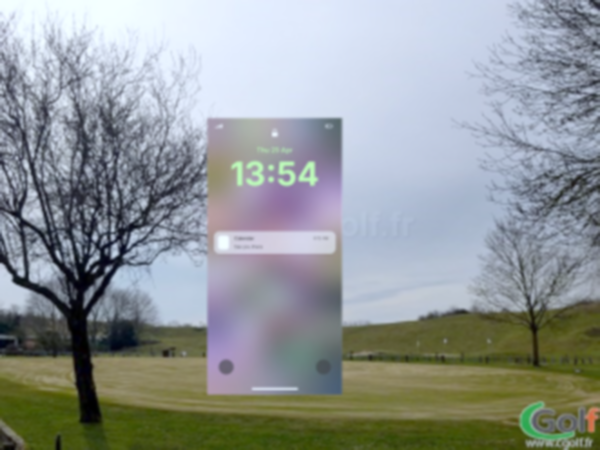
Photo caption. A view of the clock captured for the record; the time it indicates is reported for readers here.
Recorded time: 13:54
